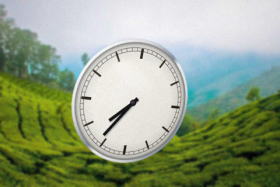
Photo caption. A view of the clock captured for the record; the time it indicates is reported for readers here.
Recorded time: 7:36
